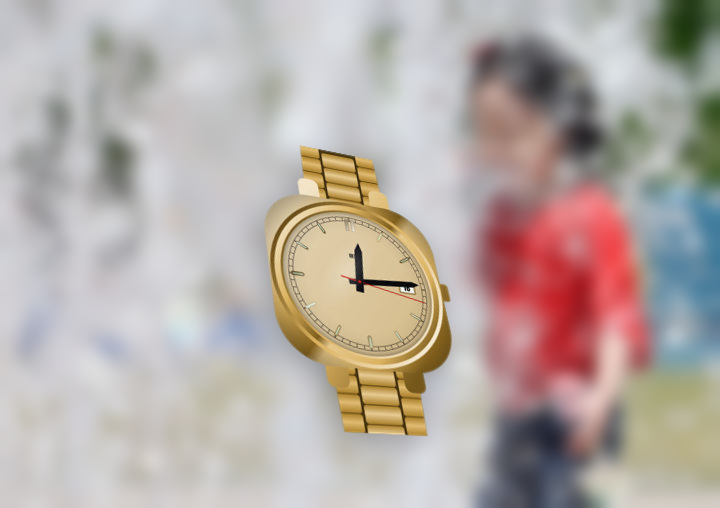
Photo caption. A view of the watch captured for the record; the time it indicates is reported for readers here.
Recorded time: 12:14:17
